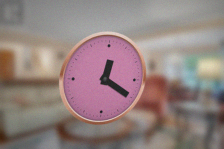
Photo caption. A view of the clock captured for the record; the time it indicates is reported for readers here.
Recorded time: 12:20
